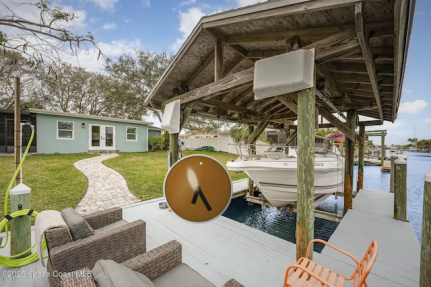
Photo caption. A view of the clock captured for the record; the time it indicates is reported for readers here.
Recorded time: 6:24
